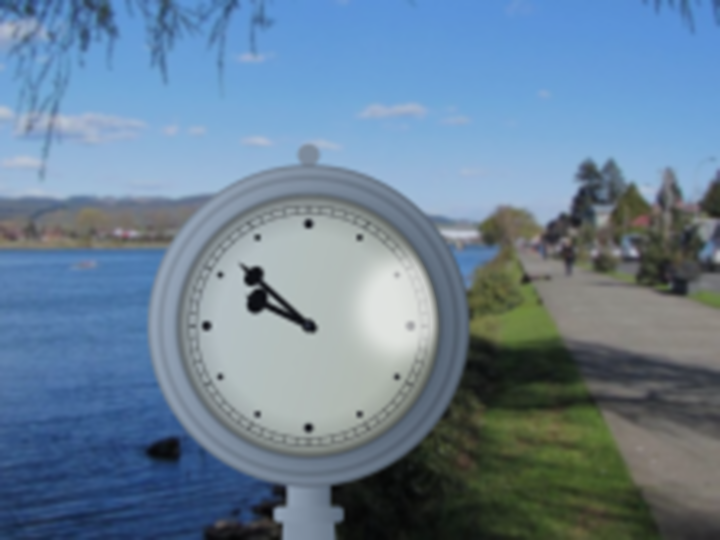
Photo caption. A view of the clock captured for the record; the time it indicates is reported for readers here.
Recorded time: 9:52
